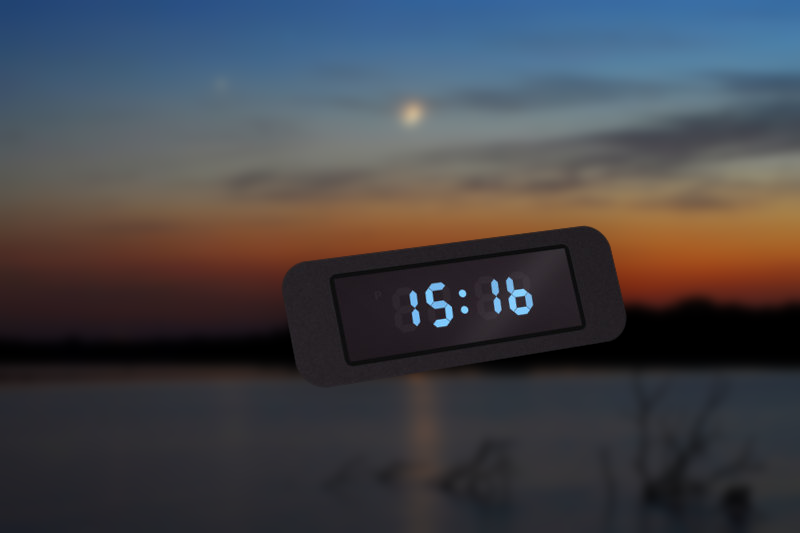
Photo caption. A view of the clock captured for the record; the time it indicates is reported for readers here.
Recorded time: 15:16
